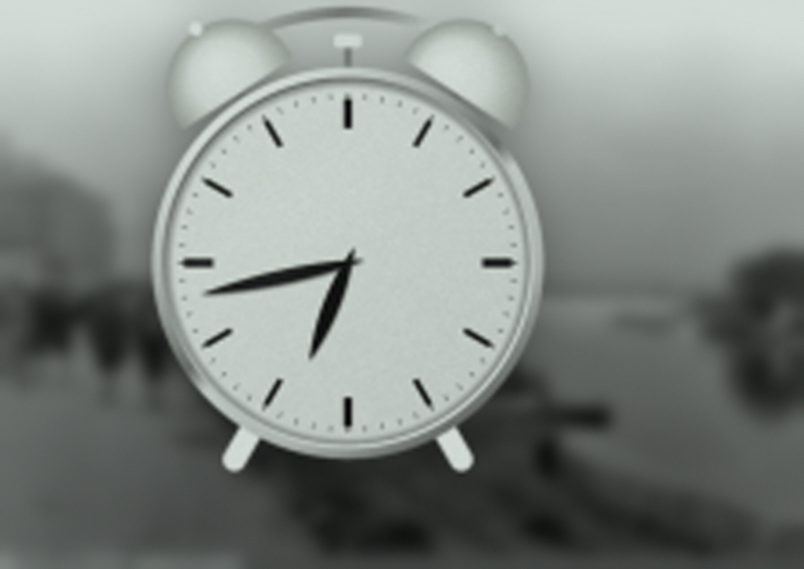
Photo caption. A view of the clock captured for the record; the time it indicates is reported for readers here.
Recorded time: 6:43
